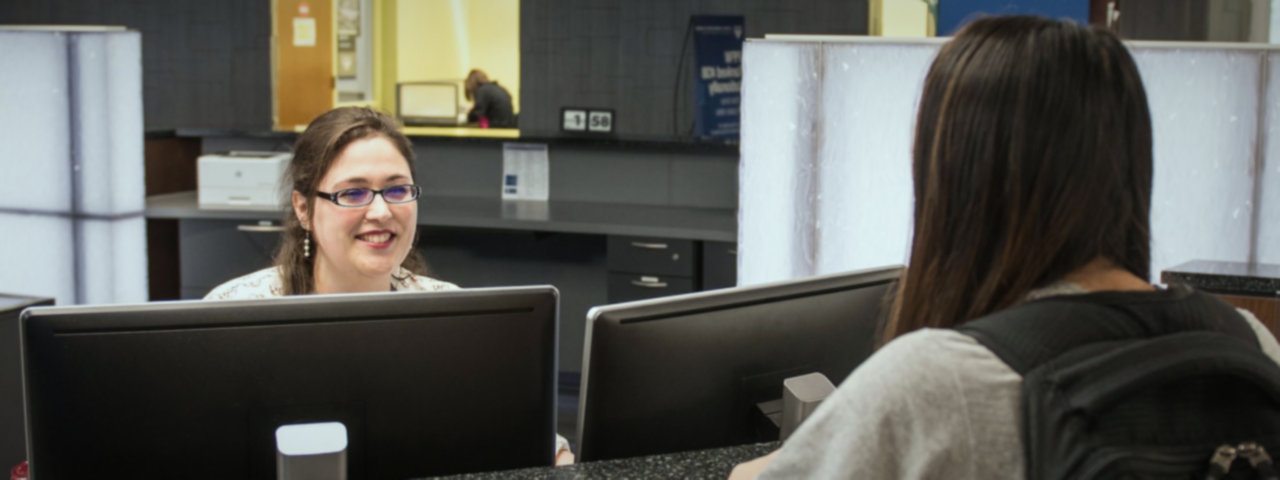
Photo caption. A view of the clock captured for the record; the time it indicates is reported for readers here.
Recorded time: 1:58
